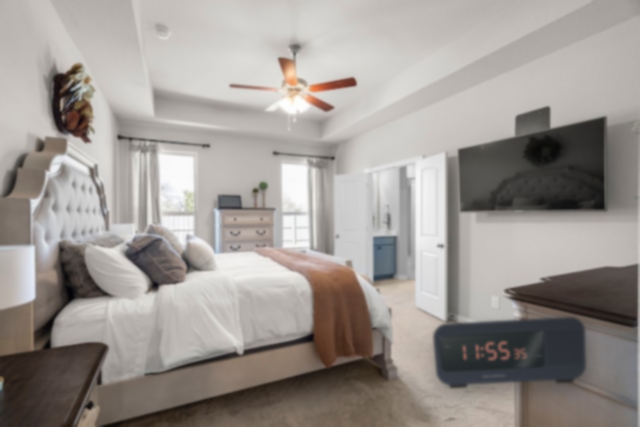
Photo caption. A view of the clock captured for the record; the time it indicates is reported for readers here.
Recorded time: 11:55
